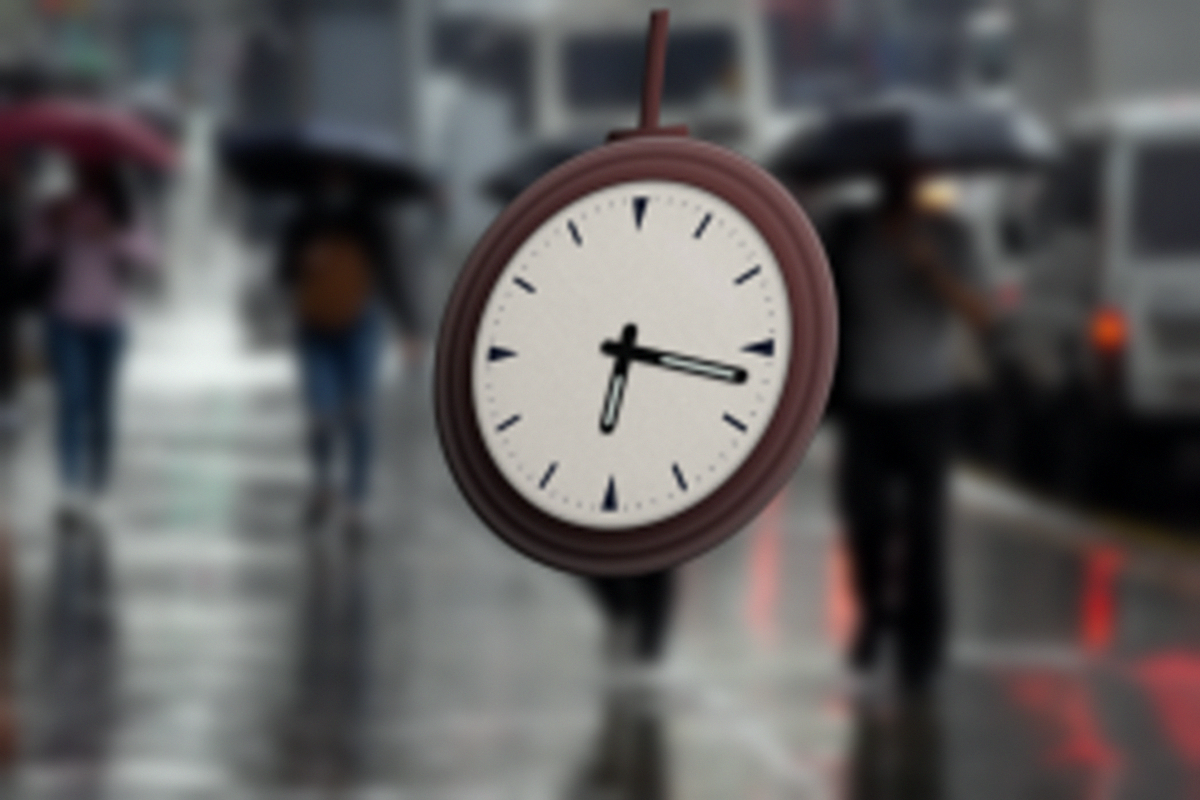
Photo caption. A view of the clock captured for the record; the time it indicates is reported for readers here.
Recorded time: 6:17
